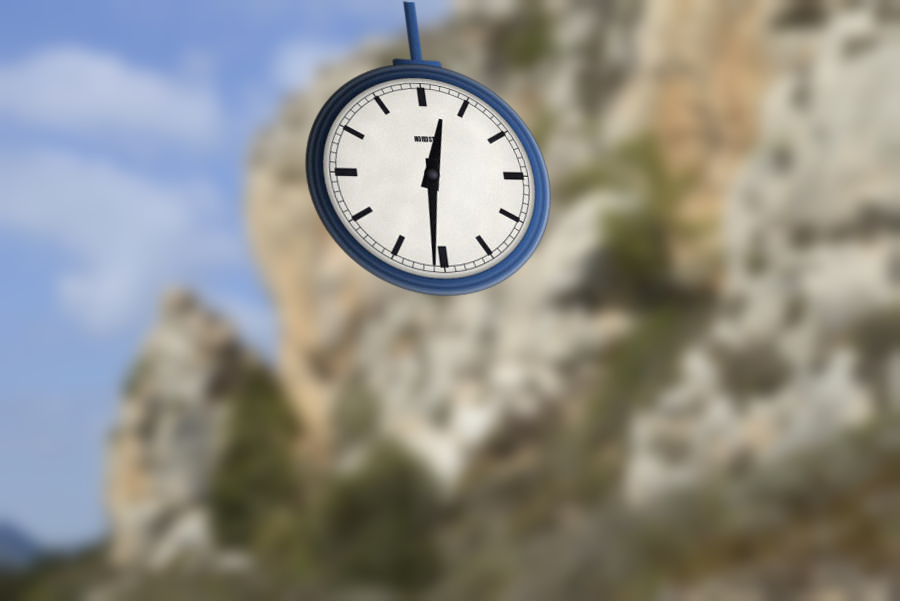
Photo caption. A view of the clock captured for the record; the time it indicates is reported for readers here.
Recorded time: 12:31
